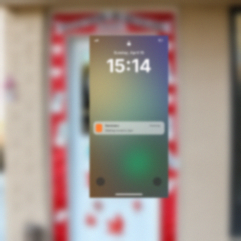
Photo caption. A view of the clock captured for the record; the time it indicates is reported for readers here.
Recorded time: 15:14
